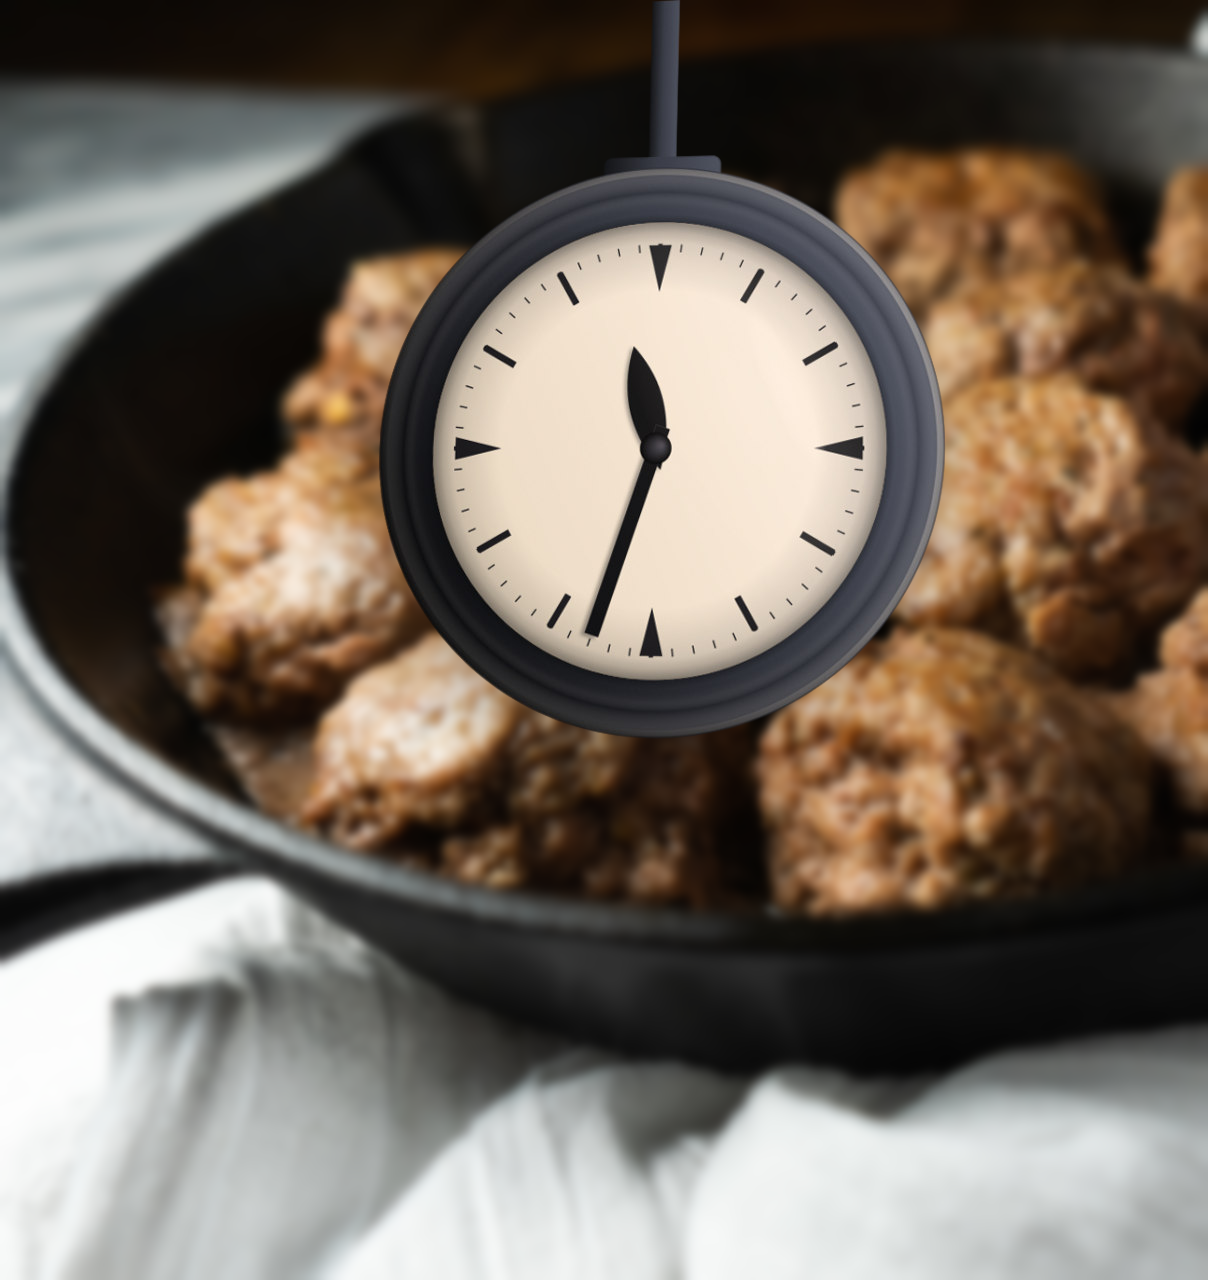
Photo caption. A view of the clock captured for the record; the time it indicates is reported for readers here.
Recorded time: 11:33
